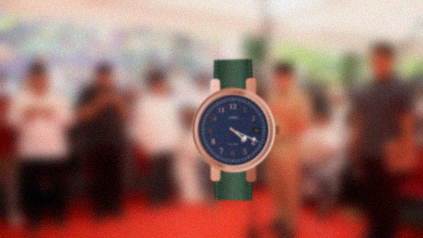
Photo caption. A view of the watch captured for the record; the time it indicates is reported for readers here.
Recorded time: 4:19
